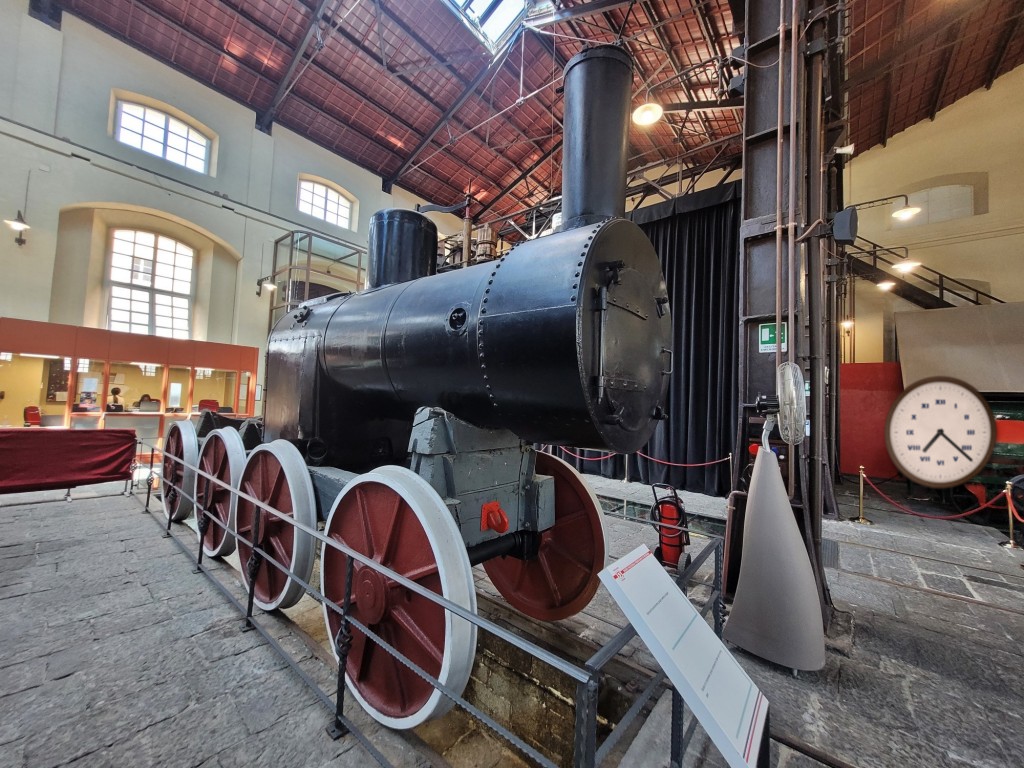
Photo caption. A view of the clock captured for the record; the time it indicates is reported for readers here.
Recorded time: 7:22
